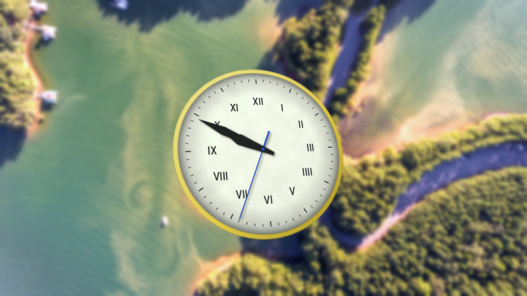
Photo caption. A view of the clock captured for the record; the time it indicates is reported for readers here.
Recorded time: 9:49:34
